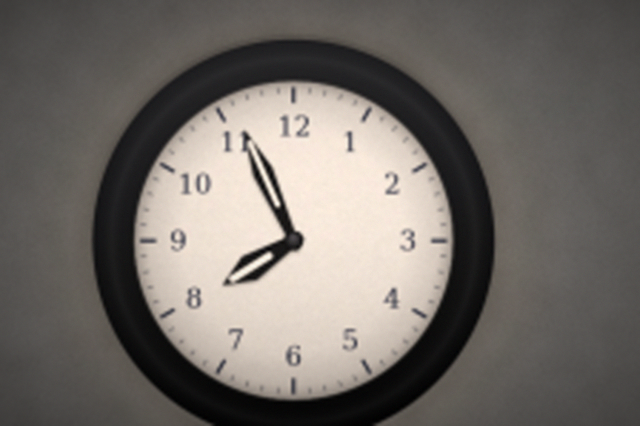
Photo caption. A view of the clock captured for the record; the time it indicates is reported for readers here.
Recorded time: 7:56
